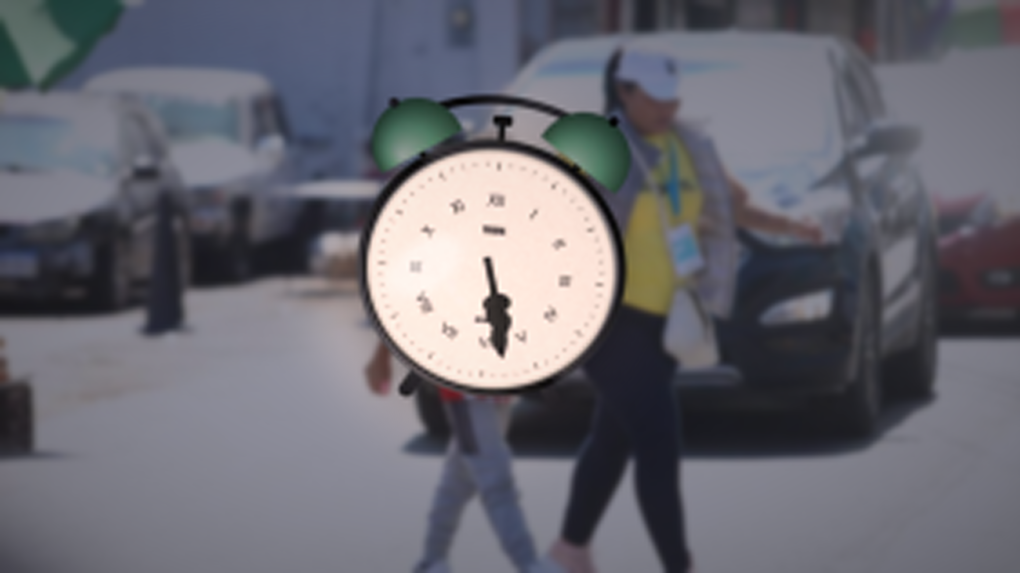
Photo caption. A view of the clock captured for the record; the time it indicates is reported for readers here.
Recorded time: 5:28
